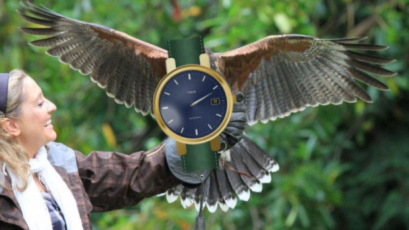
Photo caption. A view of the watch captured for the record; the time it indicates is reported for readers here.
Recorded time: 2:11
